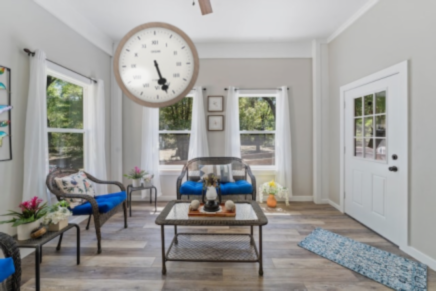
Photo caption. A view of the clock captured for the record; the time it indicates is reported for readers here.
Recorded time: 5:27
